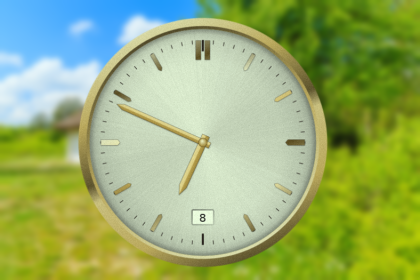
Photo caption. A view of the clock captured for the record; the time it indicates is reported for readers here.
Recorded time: 6:49
